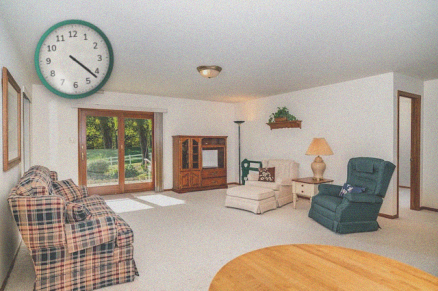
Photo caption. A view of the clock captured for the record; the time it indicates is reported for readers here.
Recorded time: 4:22
